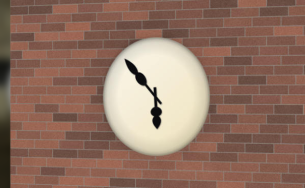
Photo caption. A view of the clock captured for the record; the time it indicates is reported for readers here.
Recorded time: 5:53
